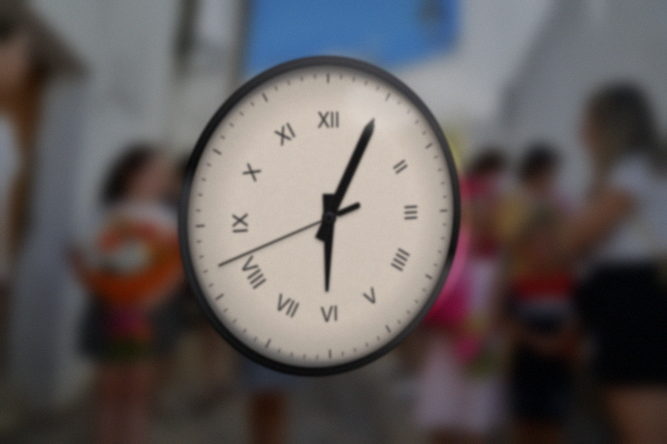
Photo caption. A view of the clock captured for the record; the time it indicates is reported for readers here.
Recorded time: 6:04:42
